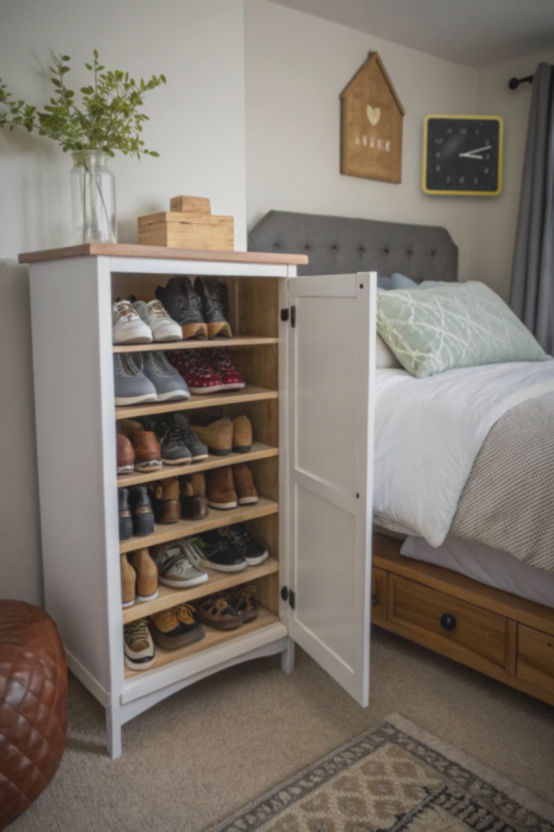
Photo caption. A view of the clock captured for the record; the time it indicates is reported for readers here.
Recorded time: 3:12
